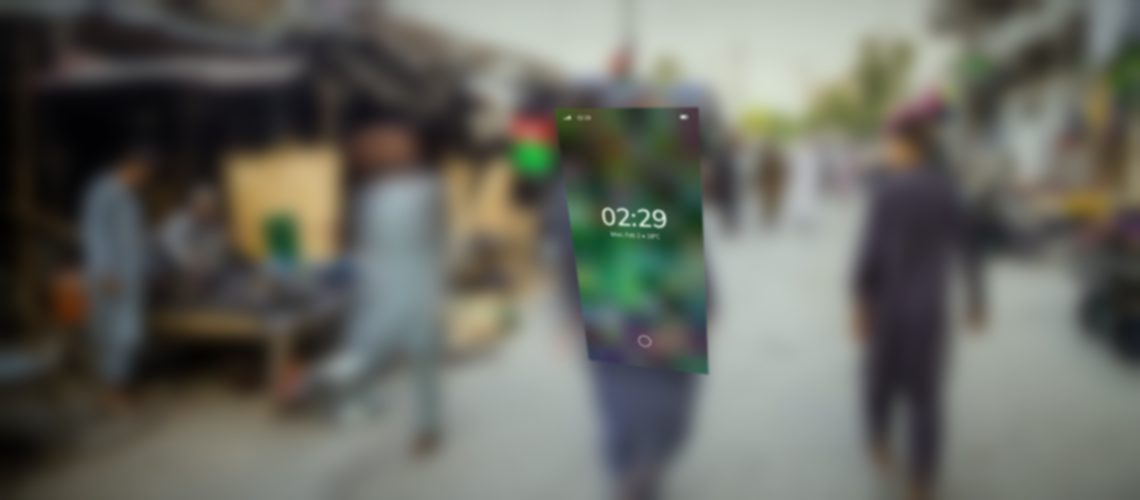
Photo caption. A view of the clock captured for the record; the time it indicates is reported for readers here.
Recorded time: 2:29
